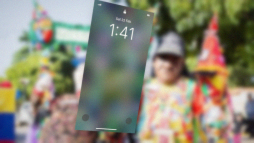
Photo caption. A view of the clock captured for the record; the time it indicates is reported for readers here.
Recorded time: 1:41
